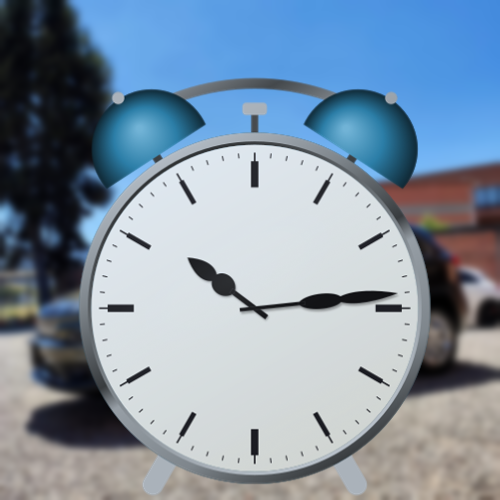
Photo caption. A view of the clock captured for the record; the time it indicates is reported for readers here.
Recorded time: 10:14
